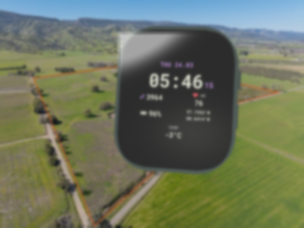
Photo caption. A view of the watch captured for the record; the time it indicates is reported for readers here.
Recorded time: 5:46
